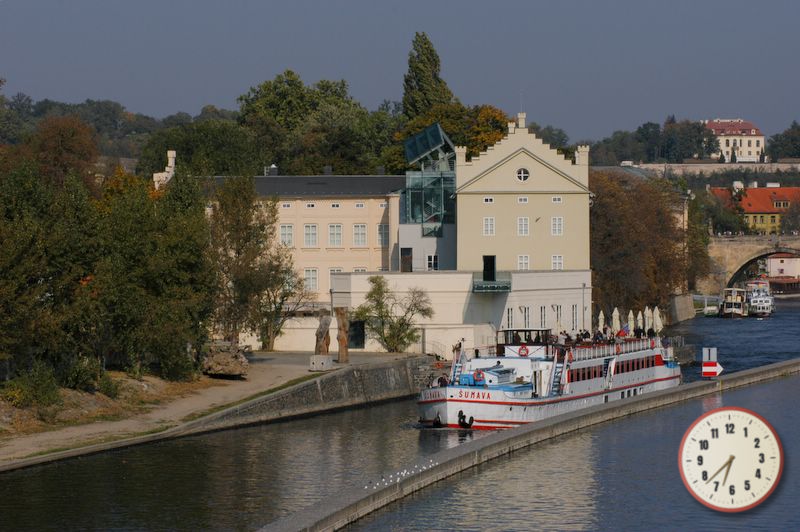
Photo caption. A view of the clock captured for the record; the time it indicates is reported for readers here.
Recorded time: 6:38
